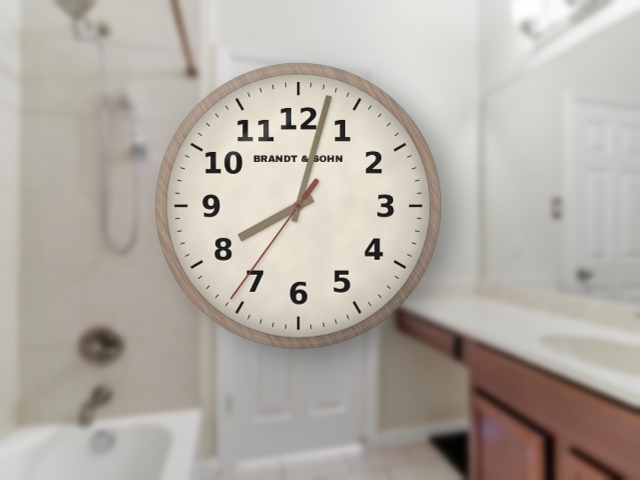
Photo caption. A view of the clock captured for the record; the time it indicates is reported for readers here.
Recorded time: 8:02:36
